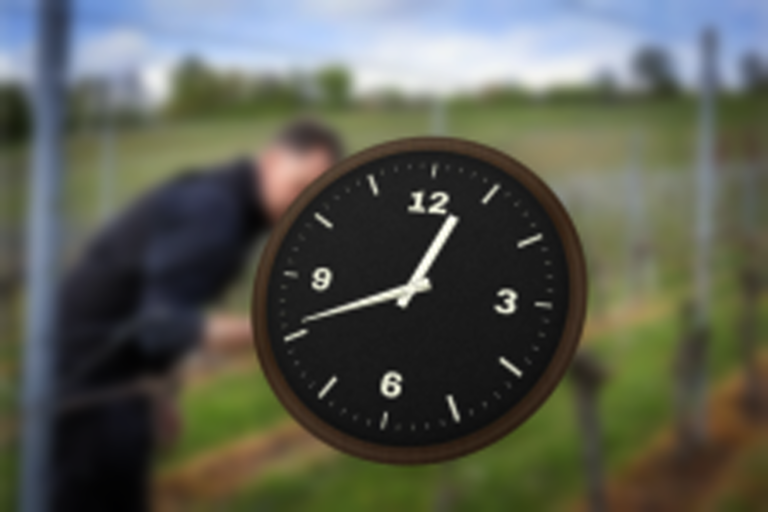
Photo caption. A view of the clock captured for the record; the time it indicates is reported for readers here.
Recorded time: 12:41
